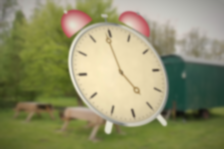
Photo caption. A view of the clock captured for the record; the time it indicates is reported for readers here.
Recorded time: 4:59
